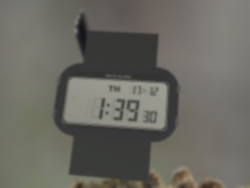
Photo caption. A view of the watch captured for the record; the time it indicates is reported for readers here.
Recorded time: 1:39:30
